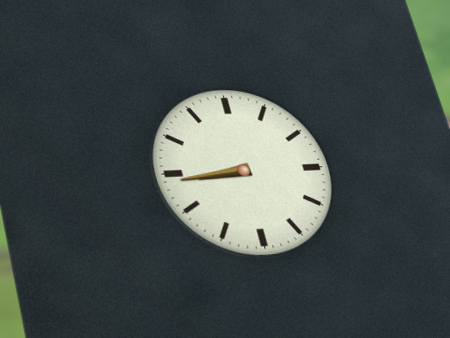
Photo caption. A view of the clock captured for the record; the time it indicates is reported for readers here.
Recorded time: 8:44
